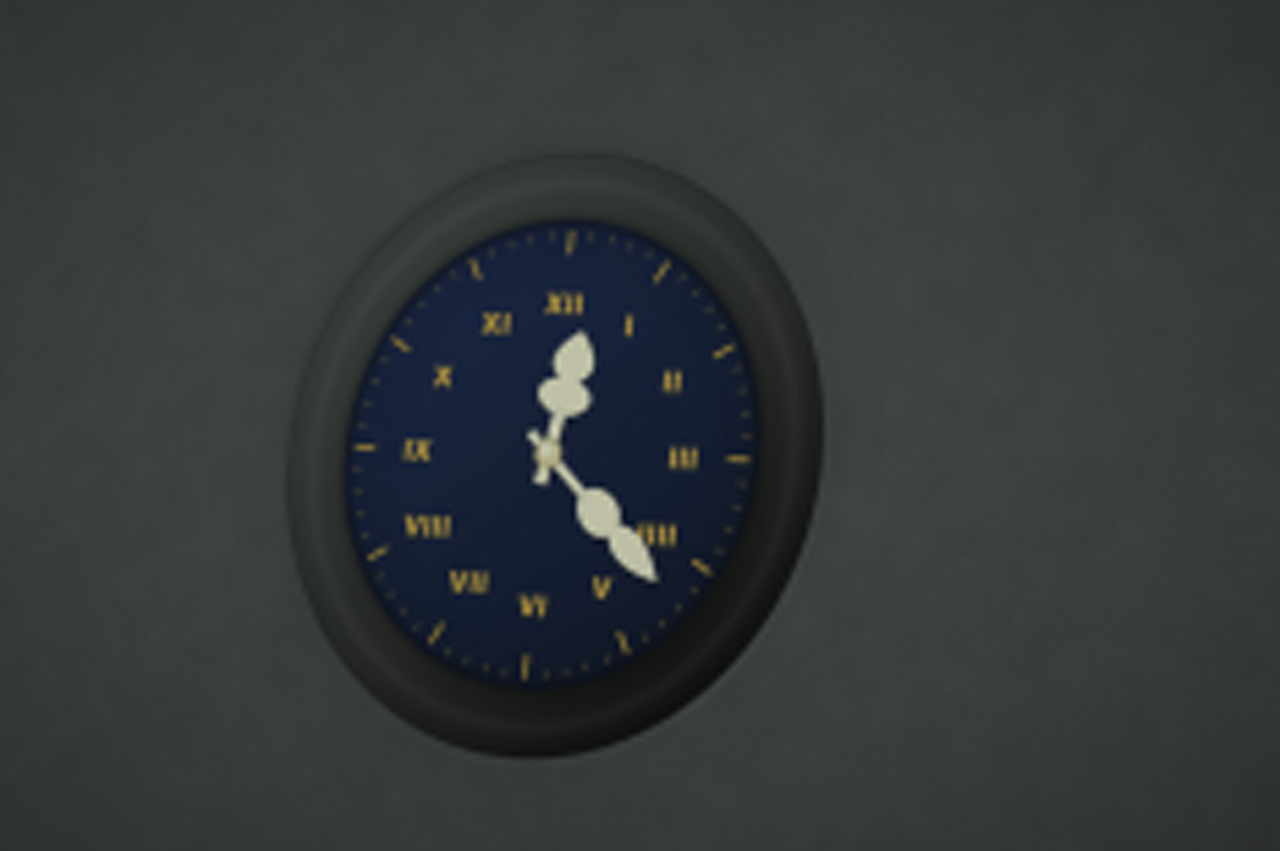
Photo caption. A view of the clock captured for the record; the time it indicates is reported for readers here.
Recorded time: 12:22
